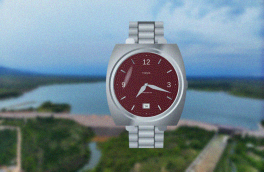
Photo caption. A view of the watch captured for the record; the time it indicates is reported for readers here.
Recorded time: 7:18
